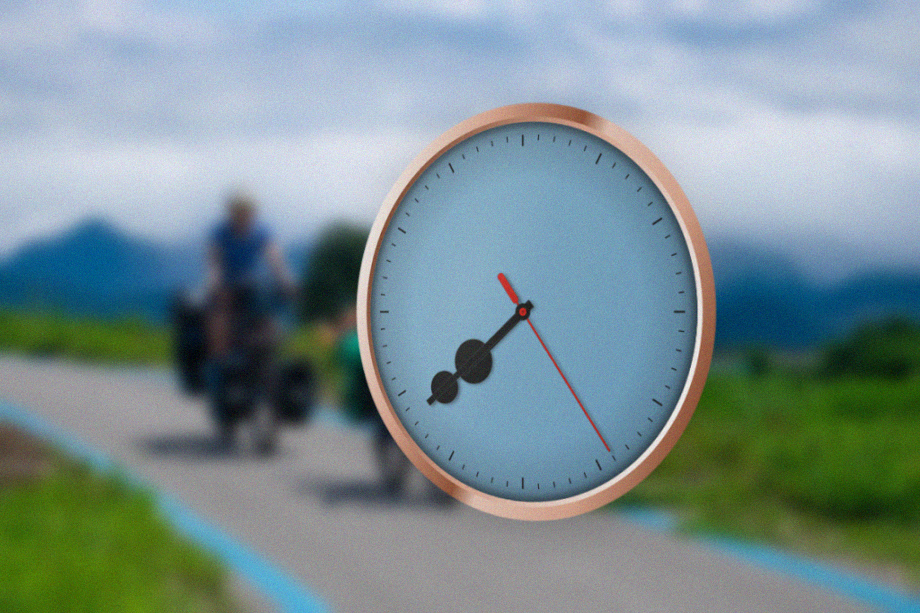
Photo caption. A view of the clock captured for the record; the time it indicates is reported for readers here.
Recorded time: 7:38:24
